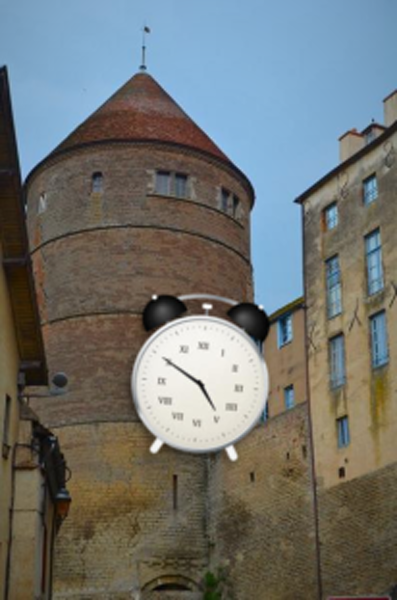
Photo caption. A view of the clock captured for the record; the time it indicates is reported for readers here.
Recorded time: 4:50
